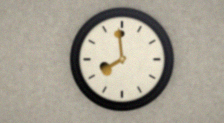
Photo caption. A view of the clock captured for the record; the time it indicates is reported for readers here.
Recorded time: 7:59
